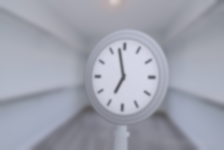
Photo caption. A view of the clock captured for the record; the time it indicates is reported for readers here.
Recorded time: 6:58
